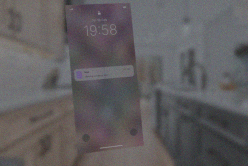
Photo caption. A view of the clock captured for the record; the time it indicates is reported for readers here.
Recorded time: 19:58
